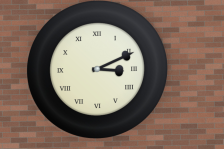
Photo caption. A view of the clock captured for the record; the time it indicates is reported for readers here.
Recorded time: 3:11
